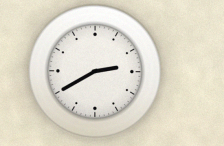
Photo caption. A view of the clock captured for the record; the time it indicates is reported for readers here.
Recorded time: 2:40
